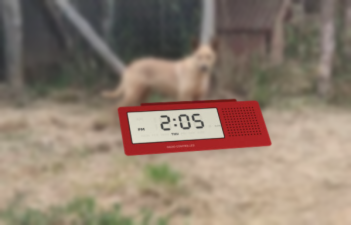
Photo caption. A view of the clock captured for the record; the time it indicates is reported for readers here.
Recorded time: 2:05
